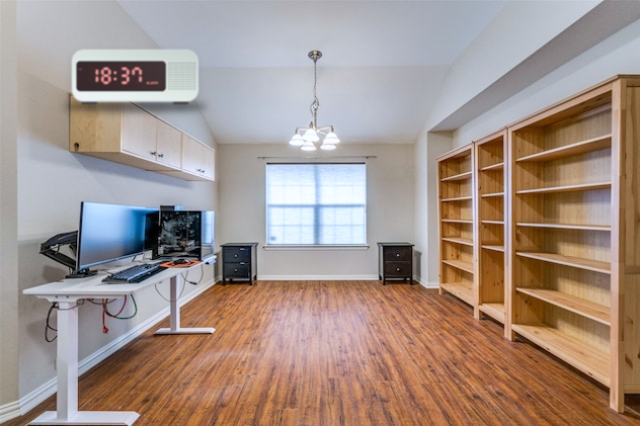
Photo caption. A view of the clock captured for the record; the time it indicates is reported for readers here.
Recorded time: 18:37
